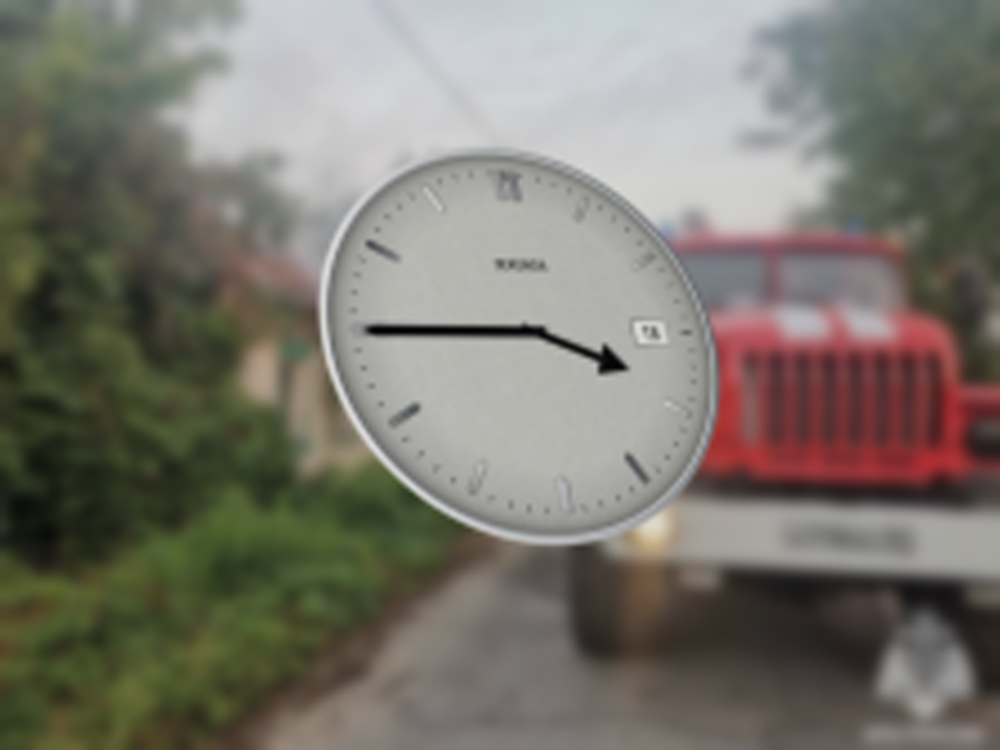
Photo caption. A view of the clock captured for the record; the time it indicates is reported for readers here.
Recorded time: 3:45
